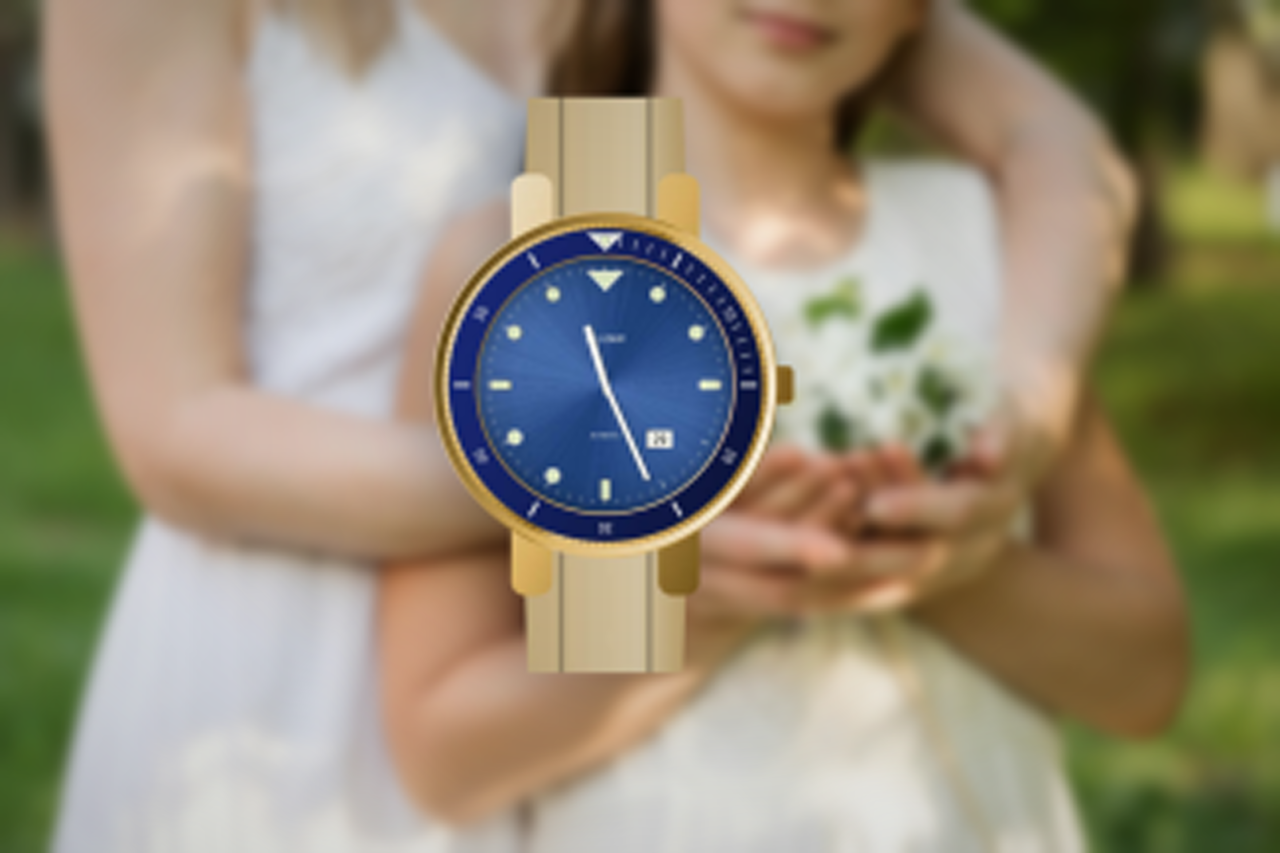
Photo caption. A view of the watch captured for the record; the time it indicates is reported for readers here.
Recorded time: 11:26
